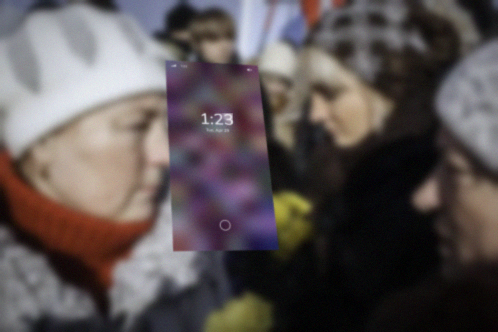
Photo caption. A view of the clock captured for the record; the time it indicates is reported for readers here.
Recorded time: 1:23
